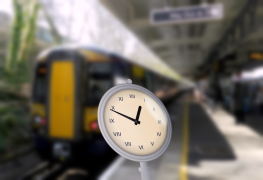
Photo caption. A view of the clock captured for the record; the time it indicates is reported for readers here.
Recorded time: 12:49
